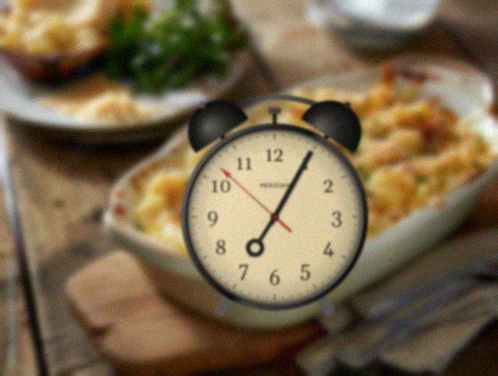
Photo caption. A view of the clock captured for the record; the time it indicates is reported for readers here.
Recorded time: 7:04:52
